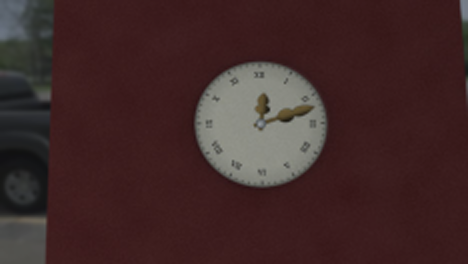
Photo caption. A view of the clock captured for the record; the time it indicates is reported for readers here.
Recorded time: 12:12
